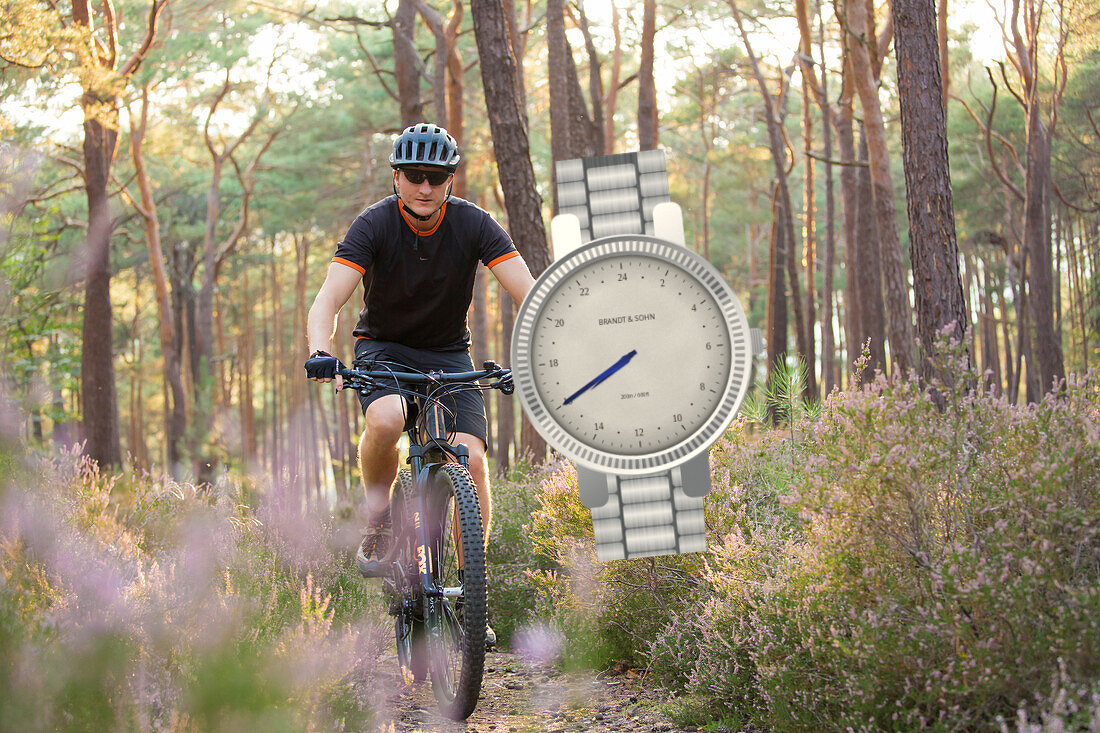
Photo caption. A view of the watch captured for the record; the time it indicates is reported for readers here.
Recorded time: 15:40
